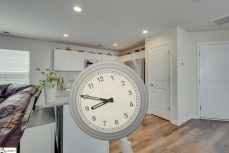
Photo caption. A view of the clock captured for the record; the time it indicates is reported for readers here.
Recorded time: 8:50
